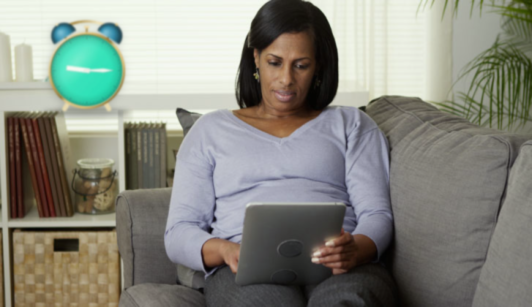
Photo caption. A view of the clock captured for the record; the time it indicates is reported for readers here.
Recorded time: 9:15
